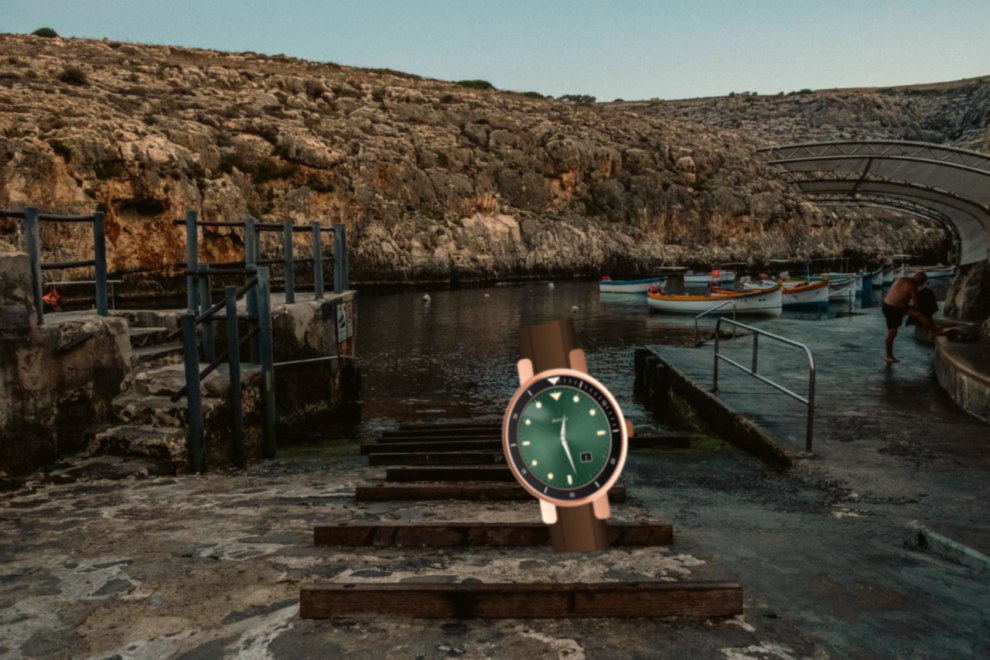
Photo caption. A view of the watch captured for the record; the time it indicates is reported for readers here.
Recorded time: 12:28
